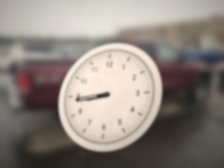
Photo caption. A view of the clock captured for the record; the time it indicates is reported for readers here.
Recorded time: 8:44
